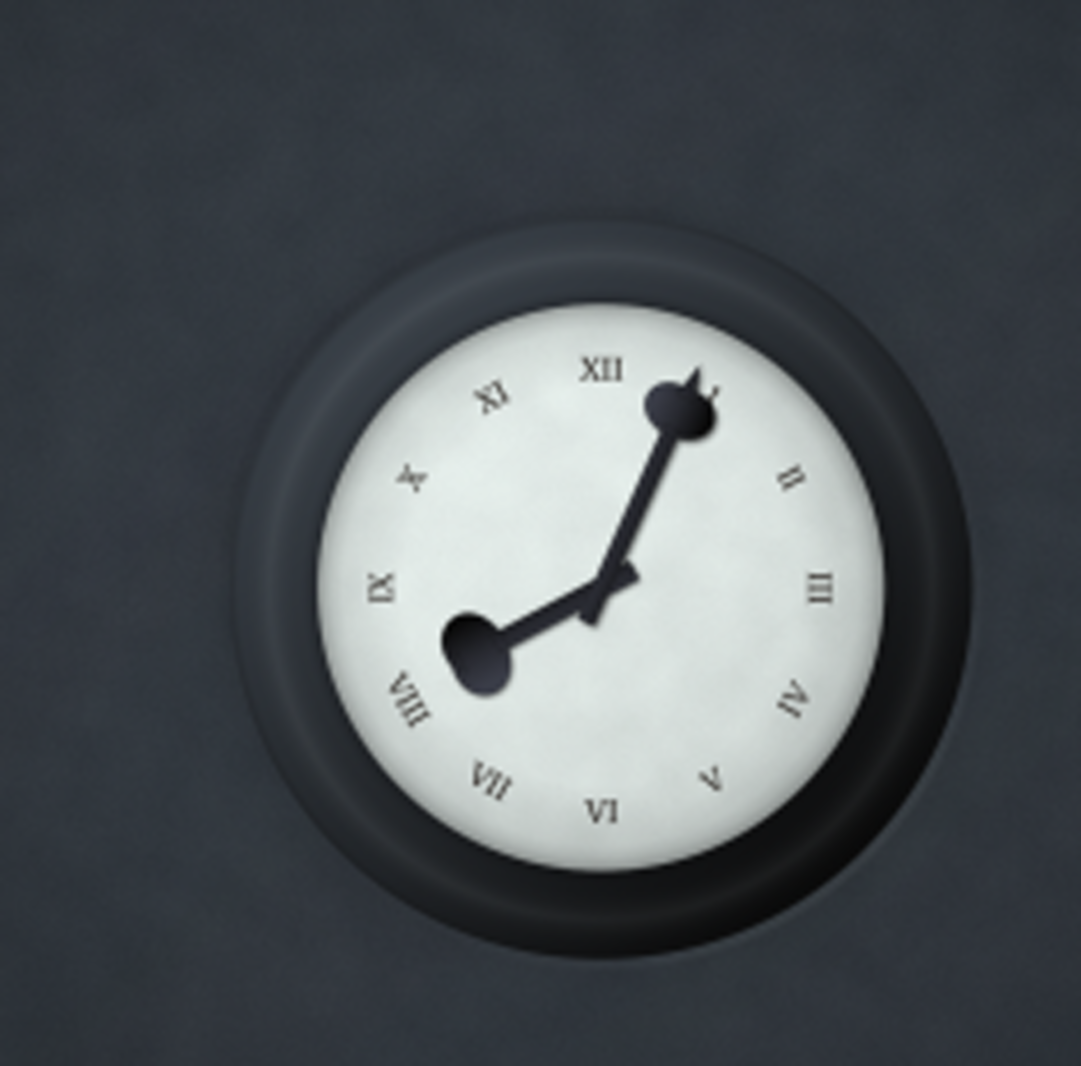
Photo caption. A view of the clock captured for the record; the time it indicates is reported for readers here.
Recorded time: 8:04
